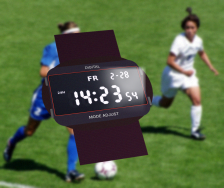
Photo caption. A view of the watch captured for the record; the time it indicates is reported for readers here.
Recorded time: 14:23:54
